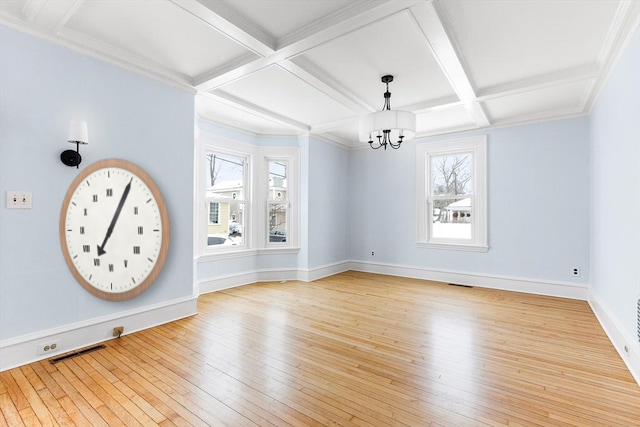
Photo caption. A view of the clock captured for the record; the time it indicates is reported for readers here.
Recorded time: 7:05
